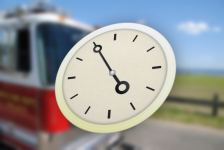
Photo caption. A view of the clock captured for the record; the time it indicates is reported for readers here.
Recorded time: 4:55
